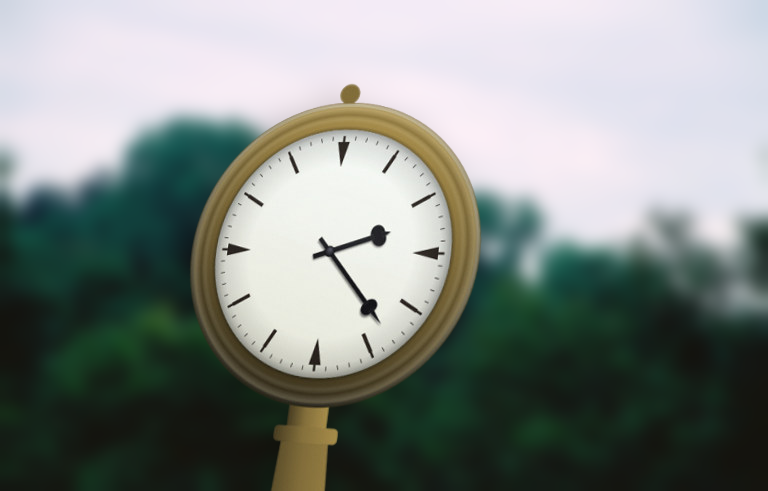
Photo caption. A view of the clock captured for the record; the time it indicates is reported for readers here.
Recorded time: 2:23
